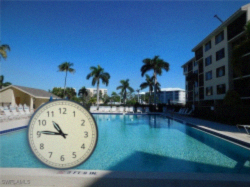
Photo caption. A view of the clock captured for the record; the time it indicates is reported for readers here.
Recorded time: 10:46
